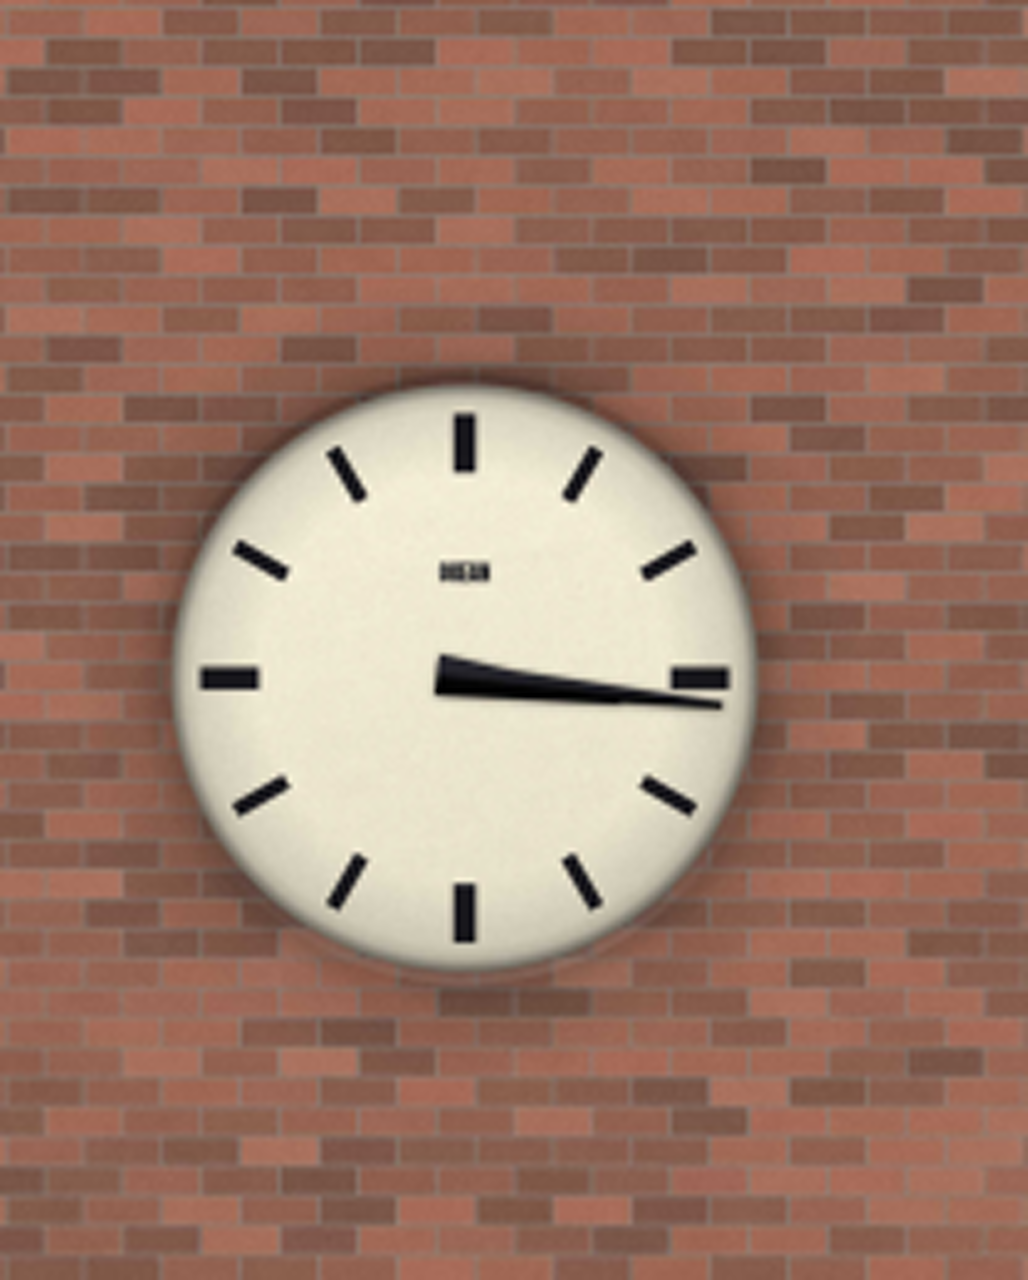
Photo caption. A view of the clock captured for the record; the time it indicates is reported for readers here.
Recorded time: 3:16
